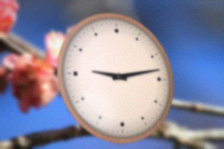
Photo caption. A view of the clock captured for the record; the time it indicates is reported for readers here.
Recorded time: 9:13
